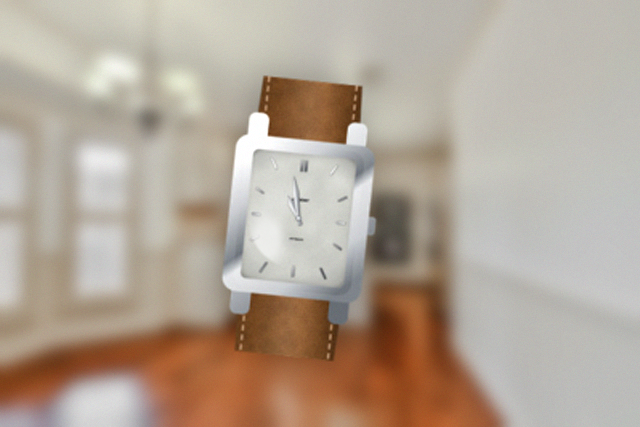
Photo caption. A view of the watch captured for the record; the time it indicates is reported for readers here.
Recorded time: 10:58
